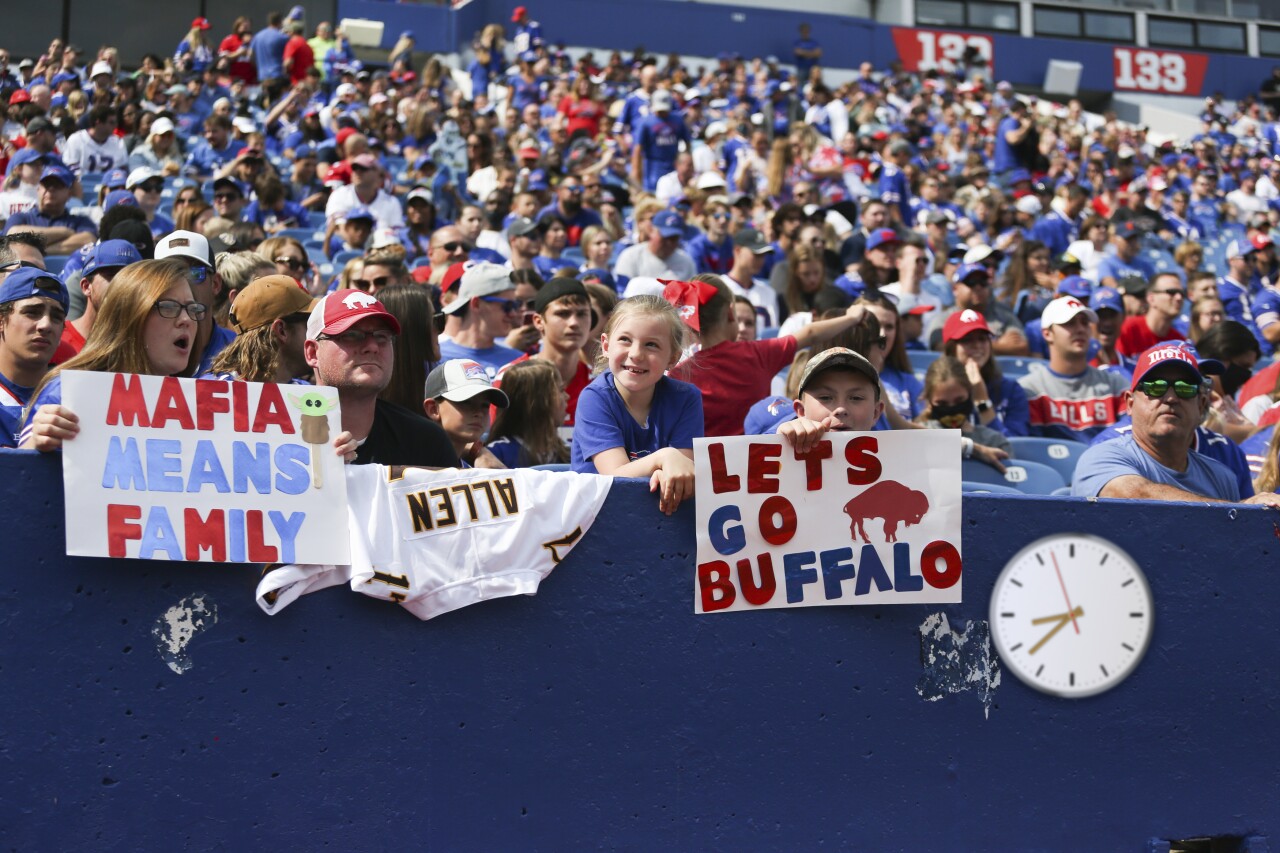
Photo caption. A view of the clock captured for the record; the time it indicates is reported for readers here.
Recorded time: 8:37:57
